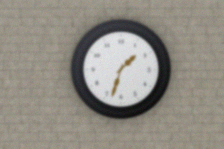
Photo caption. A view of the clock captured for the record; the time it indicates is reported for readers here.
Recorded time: 1:33
